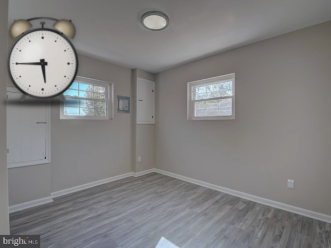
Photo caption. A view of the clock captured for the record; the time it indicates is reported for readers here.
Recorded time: 5:45
